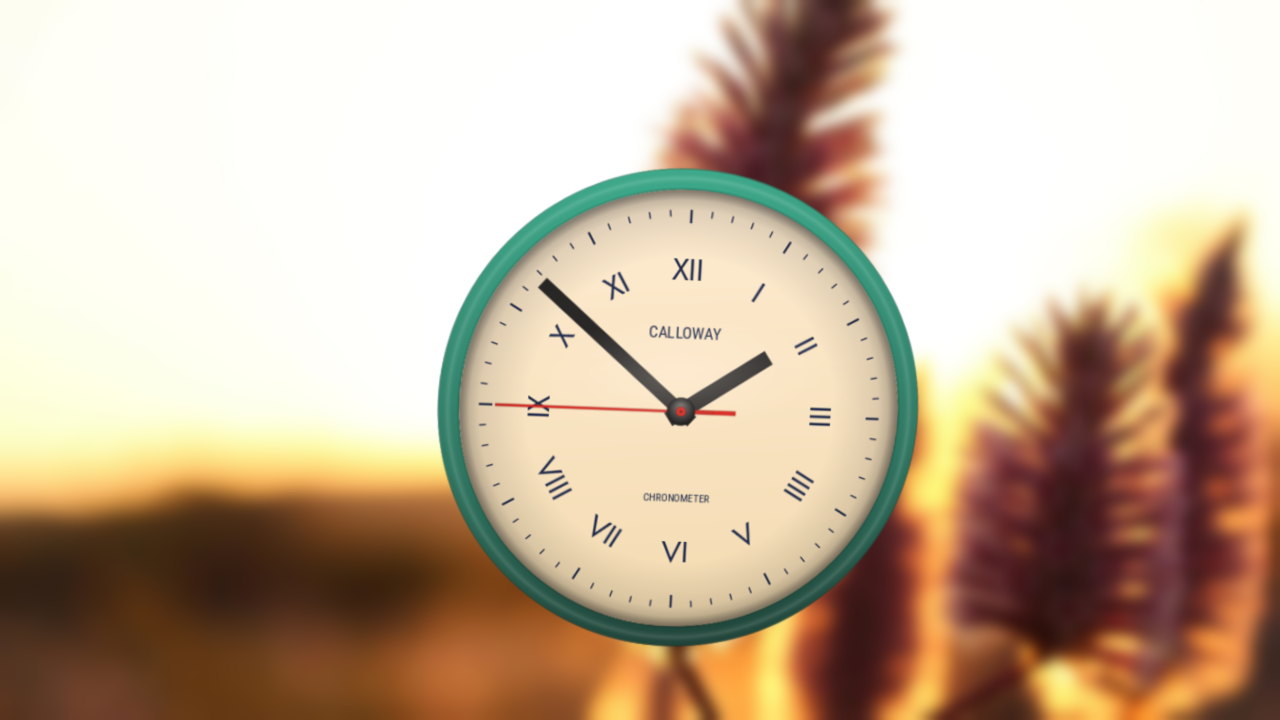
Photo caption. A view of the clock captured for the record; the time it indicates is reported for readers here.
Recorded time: 1:51:45
